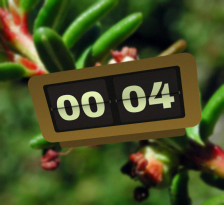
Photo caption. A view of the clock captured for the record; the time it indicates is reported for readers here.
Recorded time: 0:04
